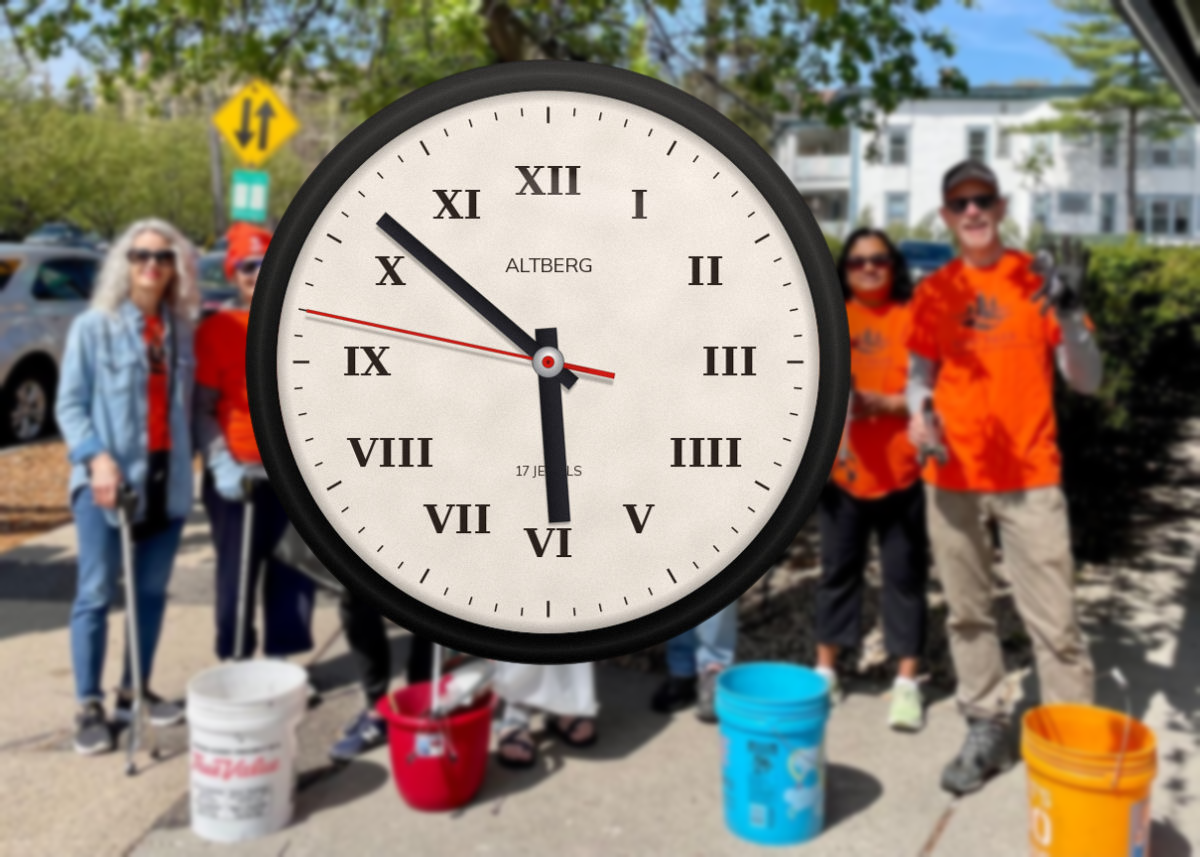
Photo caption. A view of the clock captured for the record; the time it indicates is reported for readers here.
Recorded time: 5:51:47
